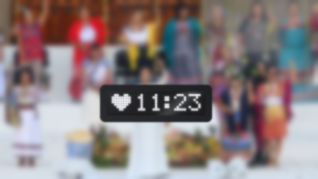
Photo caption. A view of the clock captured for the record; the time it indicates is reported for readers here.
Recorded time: 11:23
